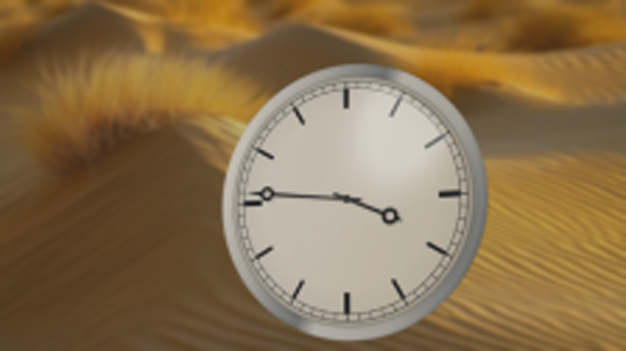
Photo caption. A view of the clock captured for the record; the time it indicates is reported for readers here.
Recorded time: 3:46
